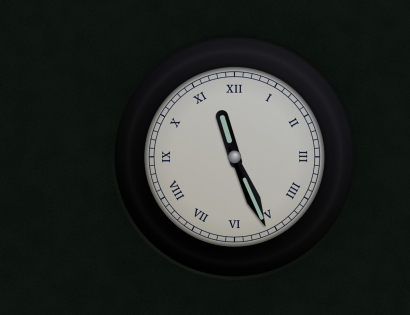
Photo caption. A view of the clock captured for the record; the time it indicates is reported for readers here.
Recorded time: 11:26
